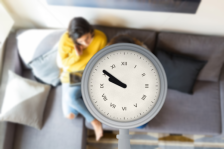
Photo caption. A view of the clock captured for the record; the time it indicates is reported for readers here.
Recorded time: 9:51
